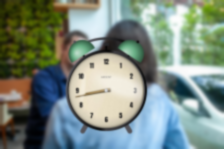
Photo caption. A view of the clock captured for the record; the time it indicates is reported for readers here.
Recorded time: 8:43
